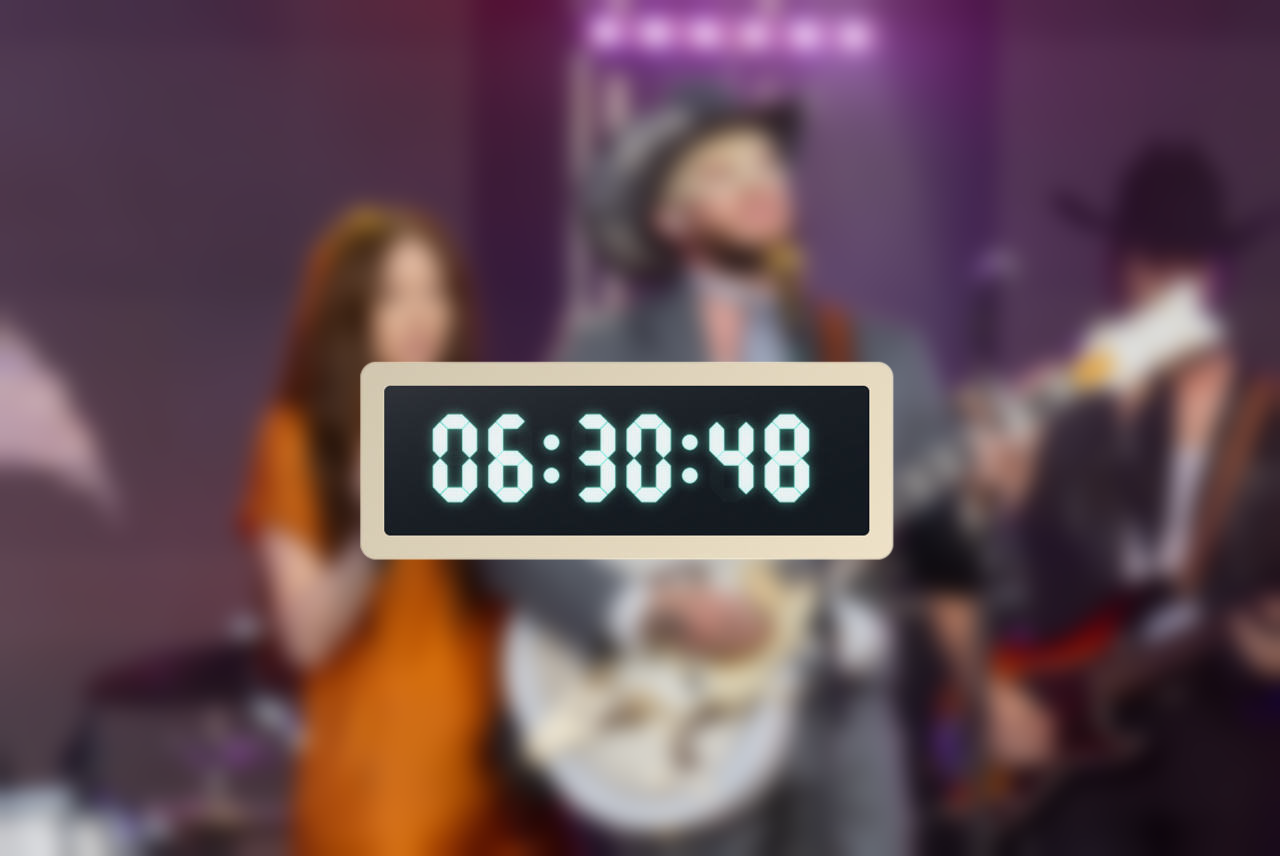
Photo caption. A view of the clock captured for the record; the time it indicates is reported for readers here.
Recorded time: 6:30:48
